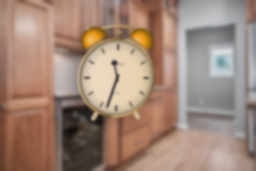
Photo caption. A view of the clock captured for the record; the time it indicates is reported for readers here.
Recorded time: 11:33
